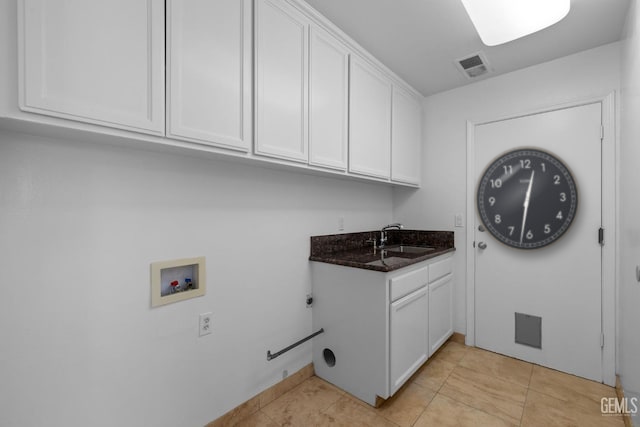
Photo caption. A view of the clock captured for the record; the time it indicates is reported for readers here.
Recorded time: 12:32
